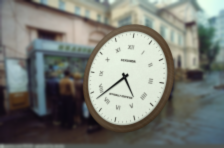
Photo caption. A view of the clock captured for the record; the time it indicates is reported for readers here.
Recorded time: 4:38
